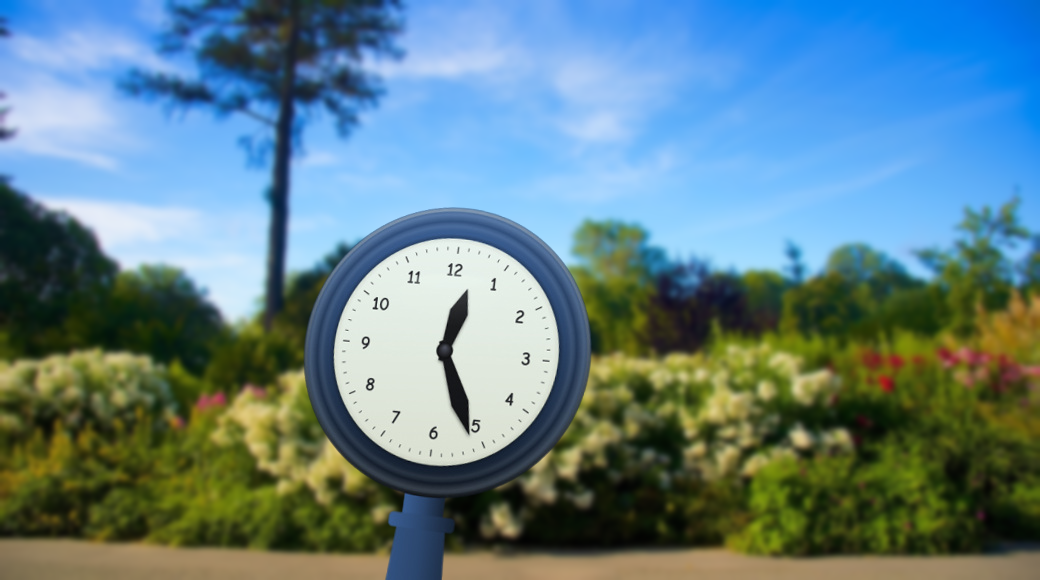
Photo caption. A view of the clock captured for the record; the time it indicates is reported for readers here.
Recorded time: 12:26
